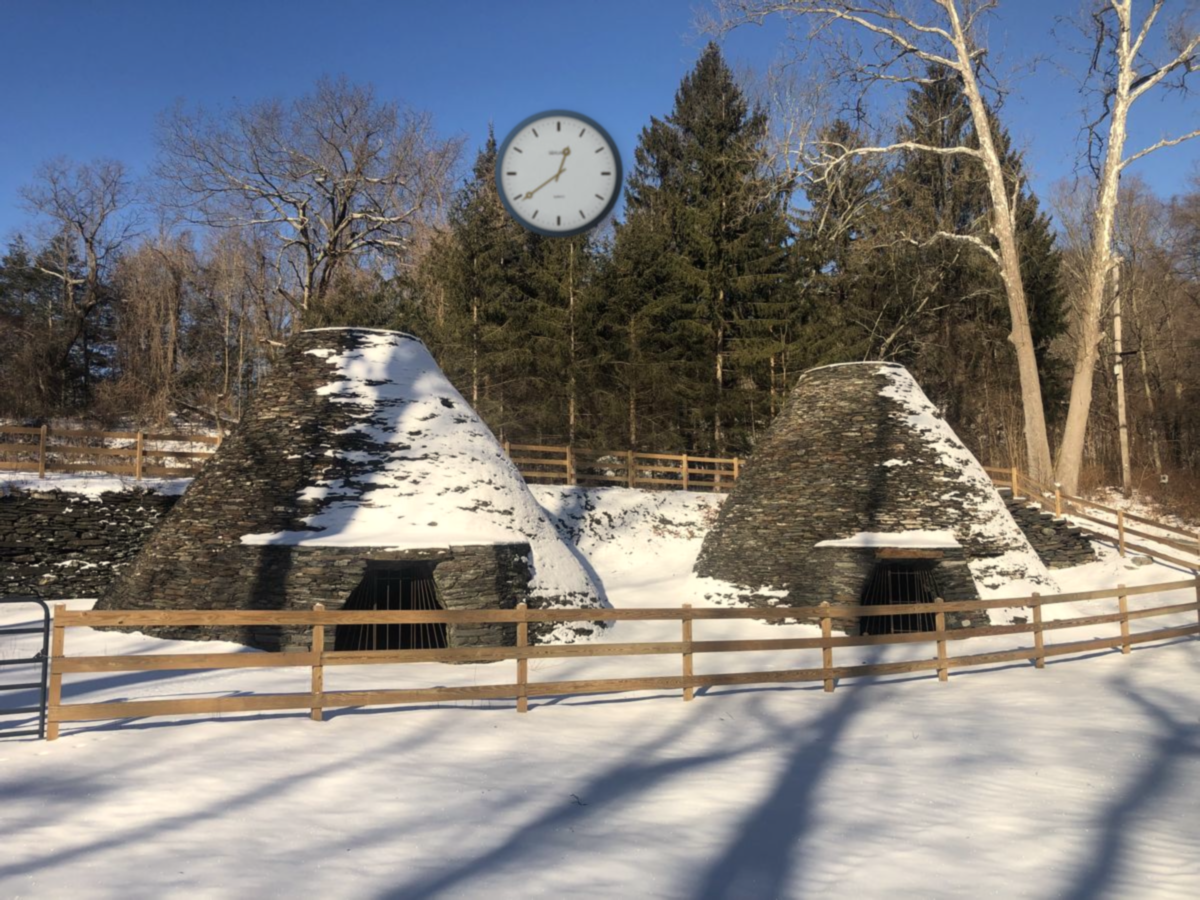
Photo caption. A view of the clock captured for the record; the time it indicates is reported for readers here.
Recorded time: 12:39
